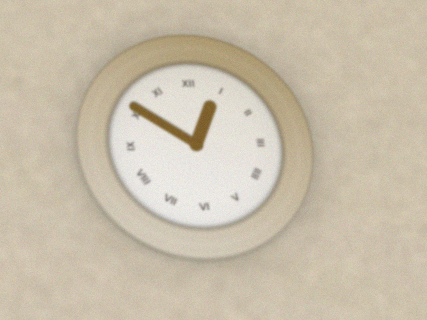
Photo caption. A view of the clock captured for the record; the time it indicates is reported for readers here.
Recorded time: 12:51
